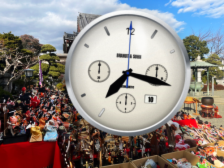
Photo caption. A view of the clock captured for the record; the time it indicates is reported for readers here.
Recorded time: 7:17
